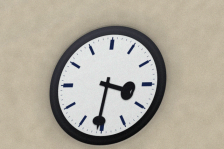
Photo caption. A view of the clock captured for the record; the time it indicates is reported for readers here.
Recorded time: 3:31
